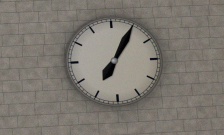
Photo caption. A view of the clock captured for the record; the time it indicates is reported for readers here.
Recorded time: 7:05
